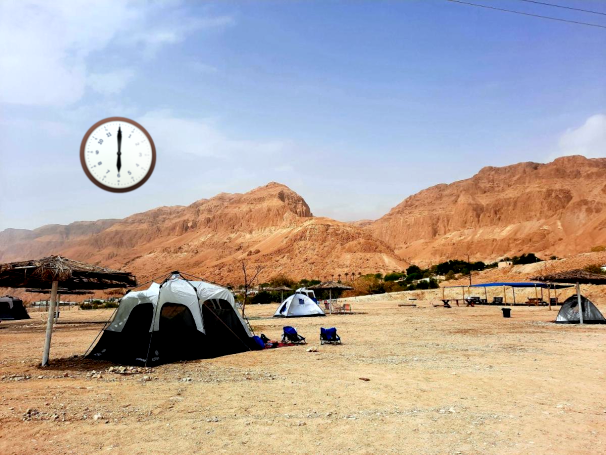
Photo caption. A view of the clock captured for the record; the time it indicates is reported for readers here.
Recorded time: 6:00
